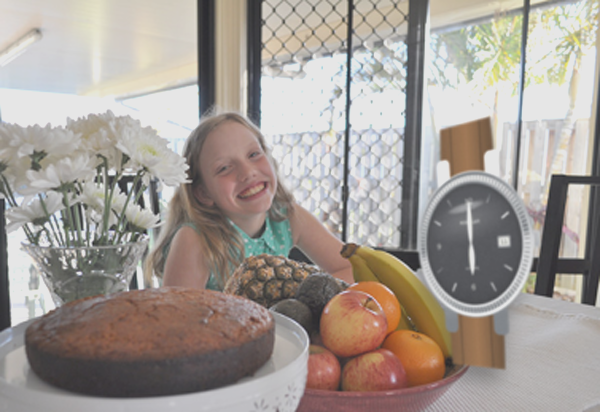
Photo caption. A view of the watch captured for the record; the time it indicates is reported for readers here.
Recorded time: 6:00
